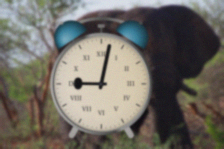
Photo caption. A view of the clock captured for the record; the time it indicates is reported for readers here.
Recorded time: 9:02
